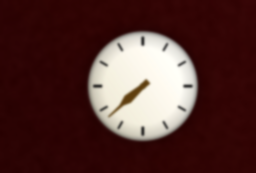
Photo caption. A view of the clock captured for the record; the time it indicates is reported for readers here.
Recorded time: 7:38
